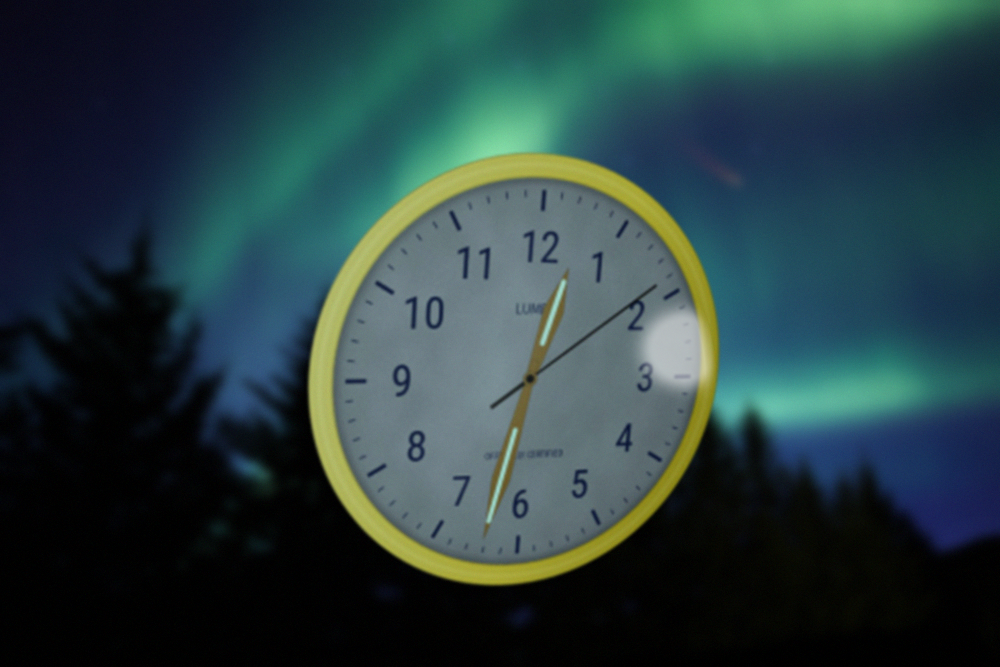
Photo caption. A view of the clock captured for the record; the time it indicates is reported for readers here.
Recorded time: 12:32:09
